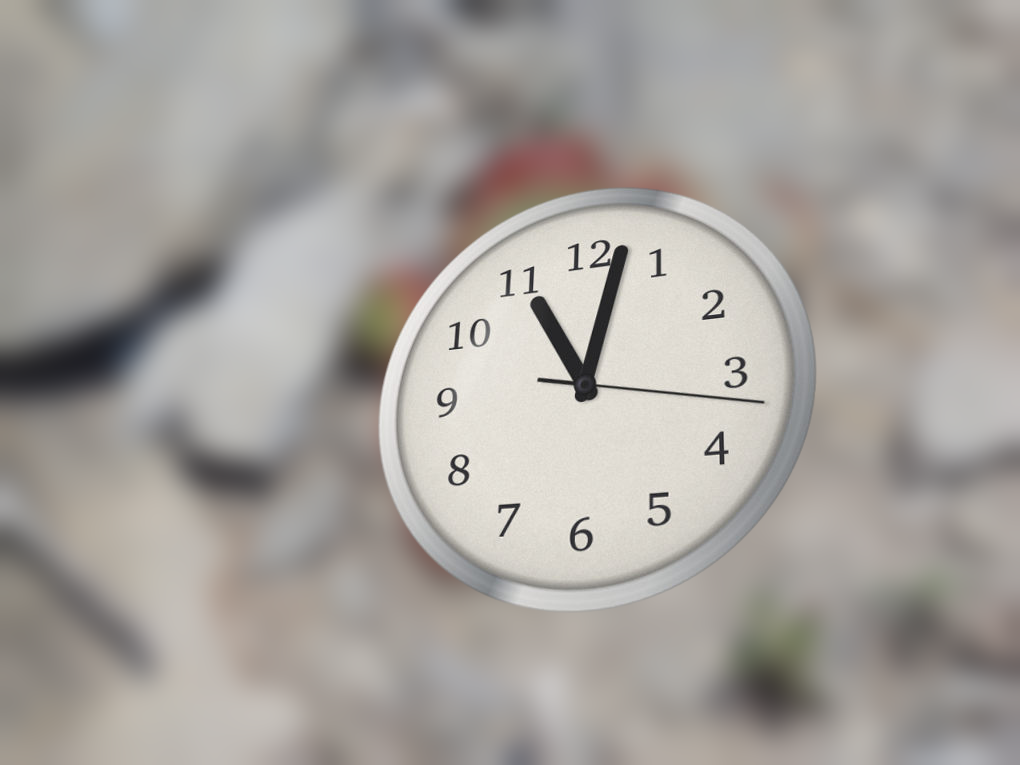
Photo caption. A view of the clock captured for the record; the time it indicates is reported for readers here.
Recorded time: 11:02:17
